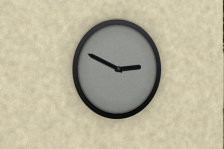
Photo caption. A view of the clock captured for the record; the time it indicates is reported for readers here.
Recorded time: 2:49
